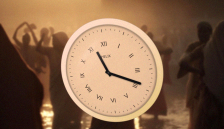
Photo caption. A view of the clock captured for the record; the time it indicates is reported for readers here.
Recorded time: 11:19
